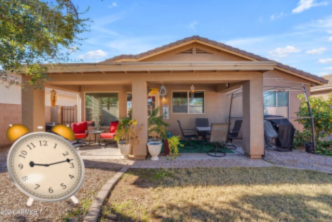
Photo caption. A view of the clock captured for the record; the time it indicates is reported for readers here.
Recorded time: 9:13
